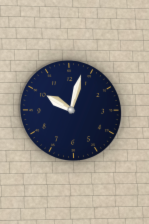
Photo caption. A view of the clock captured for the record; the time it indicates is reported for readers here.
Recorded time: 10:03
